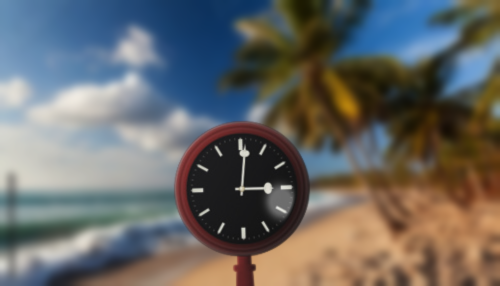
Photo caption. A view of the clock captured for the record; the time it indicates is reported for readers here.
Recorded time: 3:01
